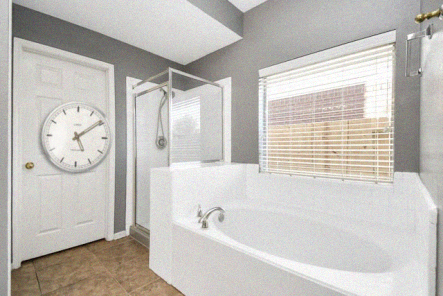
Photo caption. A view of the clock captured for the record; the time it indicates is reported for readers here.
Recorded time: 5:09
